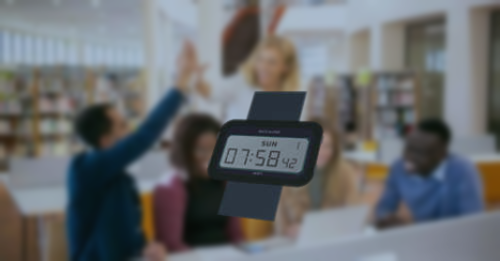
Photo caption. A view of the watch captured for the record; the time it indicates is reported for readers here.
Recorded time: 7:58:42
